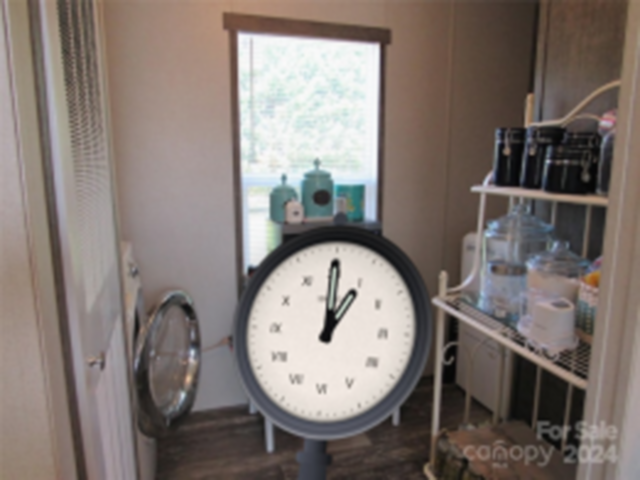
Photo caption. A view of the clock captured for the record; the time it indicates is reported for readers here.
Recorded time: 1:00
